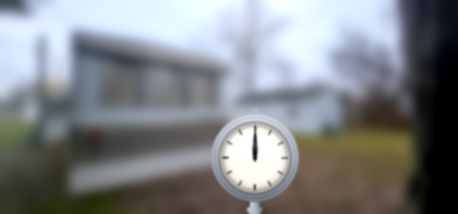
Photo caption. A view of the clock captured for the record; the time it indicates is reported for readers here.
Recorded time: 12:00
